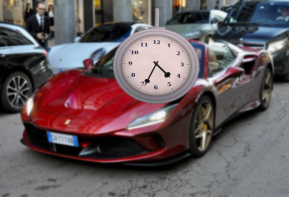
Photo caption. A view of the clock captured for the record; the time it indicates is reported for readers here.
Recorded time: 4:34
